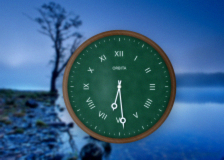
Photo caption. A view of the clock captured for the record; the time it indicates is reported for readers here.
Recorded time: 6:29
